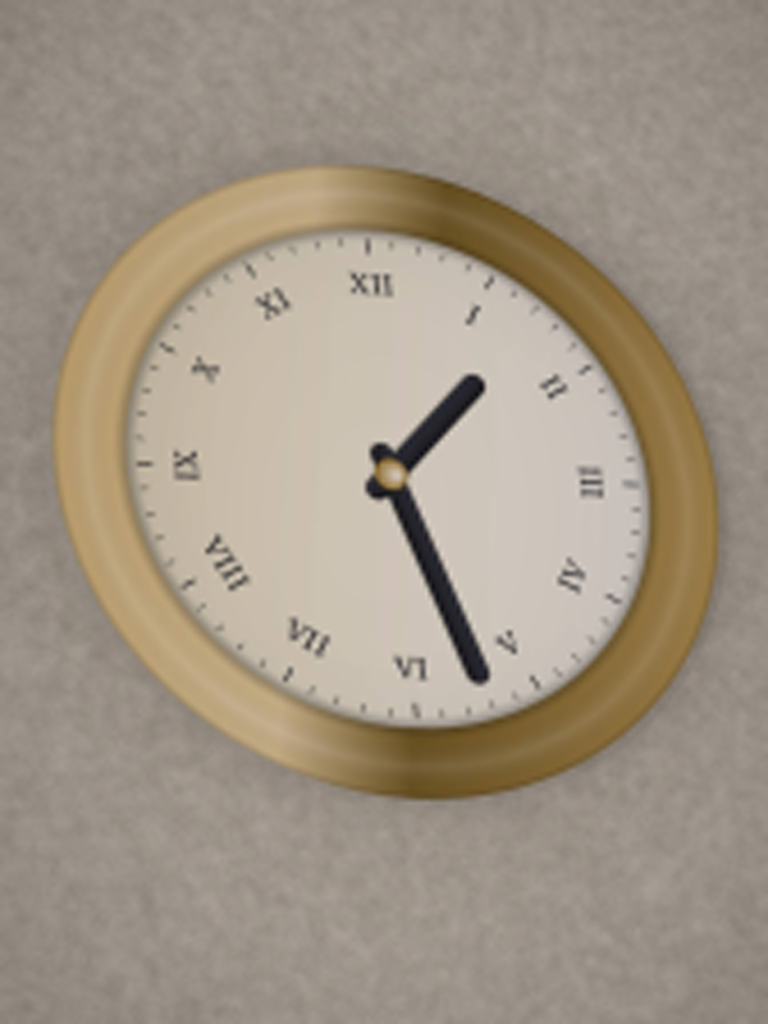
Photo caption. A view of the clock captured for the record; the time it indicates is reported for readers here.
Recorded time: 1:27
